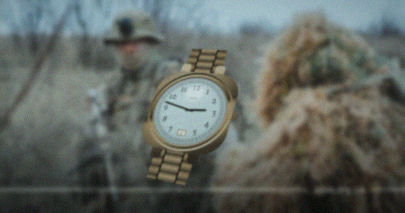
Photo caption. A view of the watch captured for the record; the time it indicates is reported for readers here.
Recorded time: 2:47
